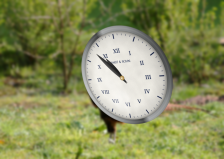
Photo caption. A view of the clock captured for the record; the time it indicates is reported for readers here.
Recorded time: 10:53
